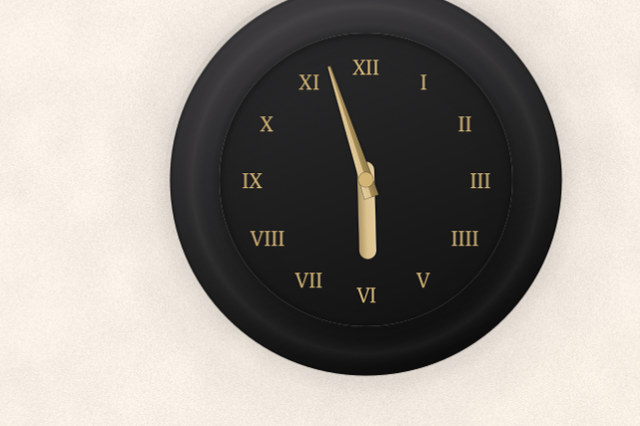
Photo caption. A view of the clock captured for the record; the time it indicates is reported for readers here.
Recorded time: 5:57
